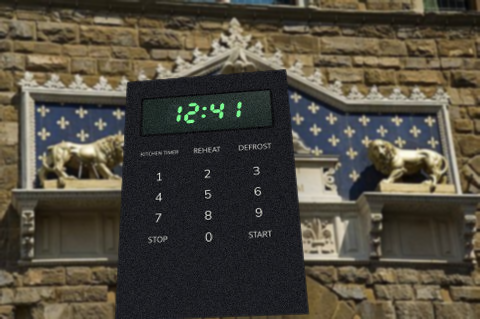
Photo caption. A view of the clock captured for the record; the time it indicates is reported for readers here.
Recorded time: 12:41
